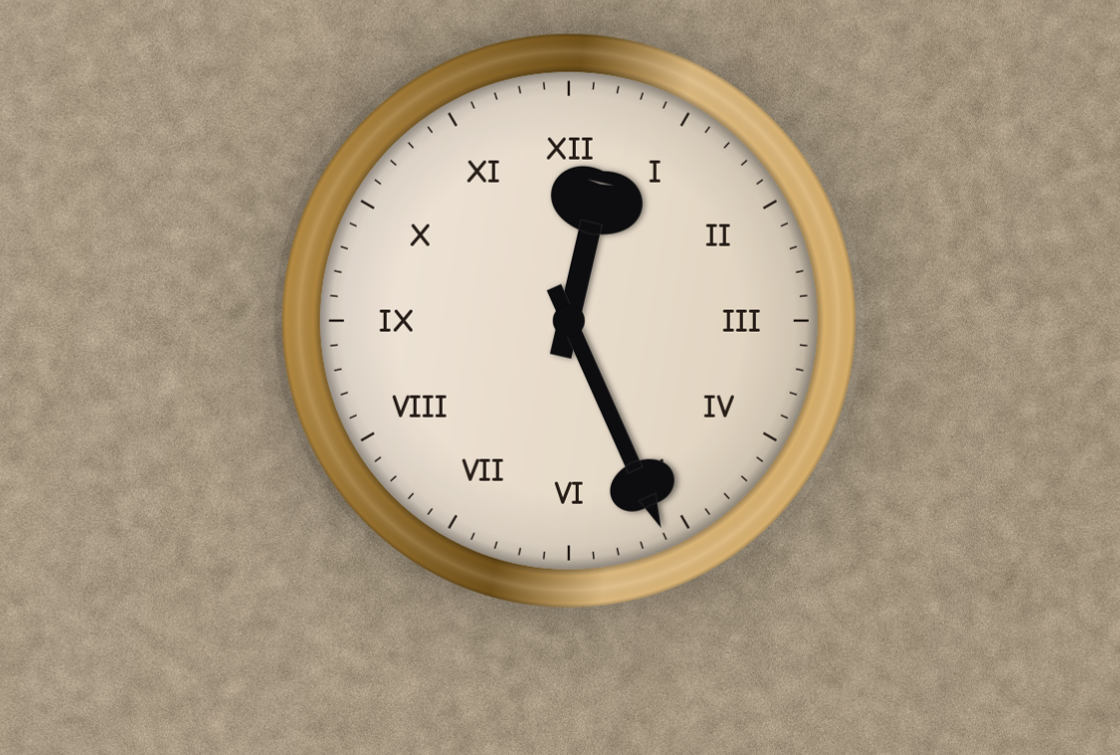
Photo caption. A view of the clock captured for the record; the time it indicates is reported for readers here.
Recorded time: 12:26
